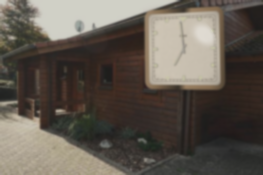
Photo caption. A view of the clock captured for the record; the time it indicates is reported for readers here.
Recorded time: 6:59
